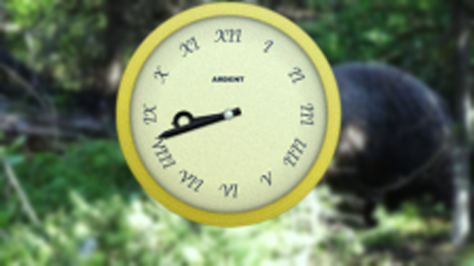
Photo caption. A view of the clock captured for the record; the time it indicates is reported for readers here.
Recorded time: 8:42
